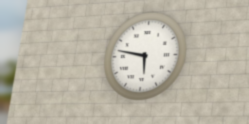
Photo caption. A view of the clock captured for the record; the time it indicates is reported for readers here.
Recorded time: 5:47
